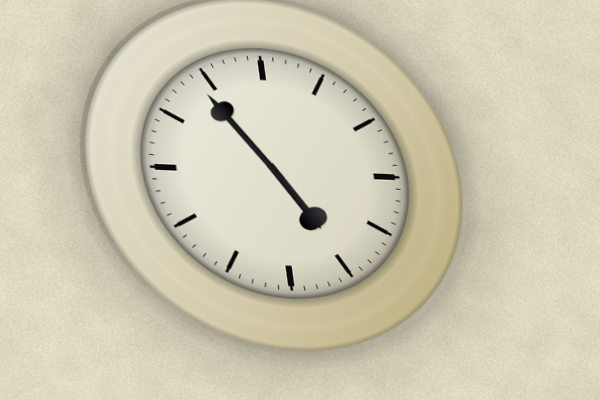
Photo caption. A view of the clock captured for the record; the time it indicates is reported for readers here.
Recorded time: 4:54
